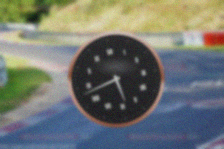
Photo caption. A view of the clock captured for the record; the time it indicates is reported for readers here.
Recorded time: 5:43
